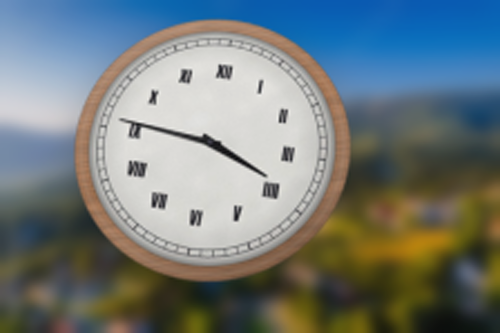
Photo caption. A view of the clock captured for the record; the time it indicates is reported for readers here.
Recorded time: 3:46
